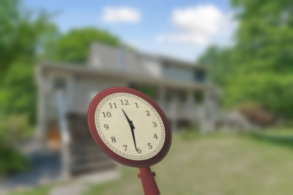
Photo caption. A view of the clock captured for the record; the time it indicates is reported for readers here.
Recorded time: 11:31
